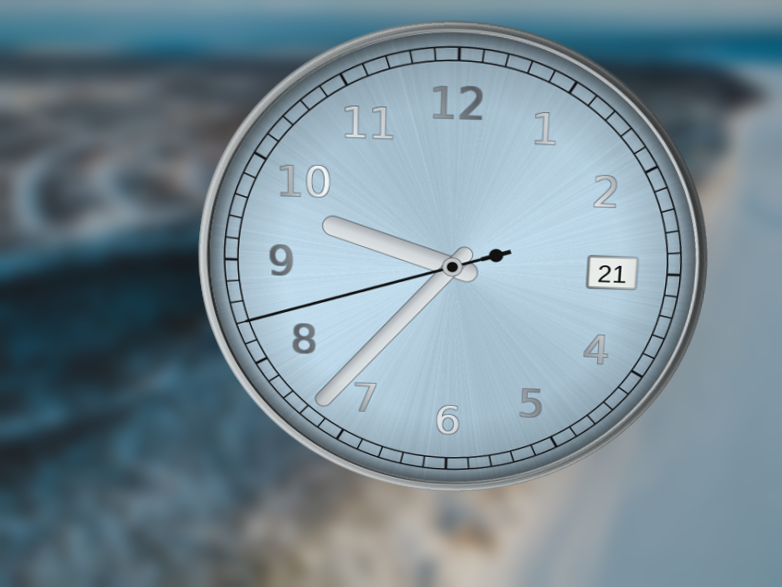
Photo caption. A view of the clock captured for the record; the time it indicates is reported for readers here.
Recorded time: 9:36:42
